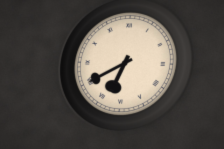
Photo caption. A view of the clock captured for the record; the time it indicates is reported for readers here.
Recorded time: 6:40
